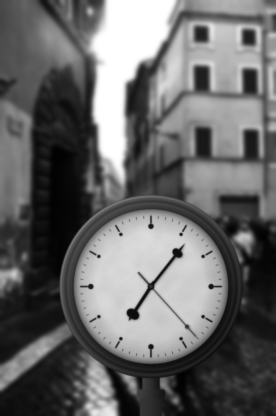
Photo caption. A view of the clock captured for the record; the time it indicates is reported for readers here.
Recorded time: 7:06:23
